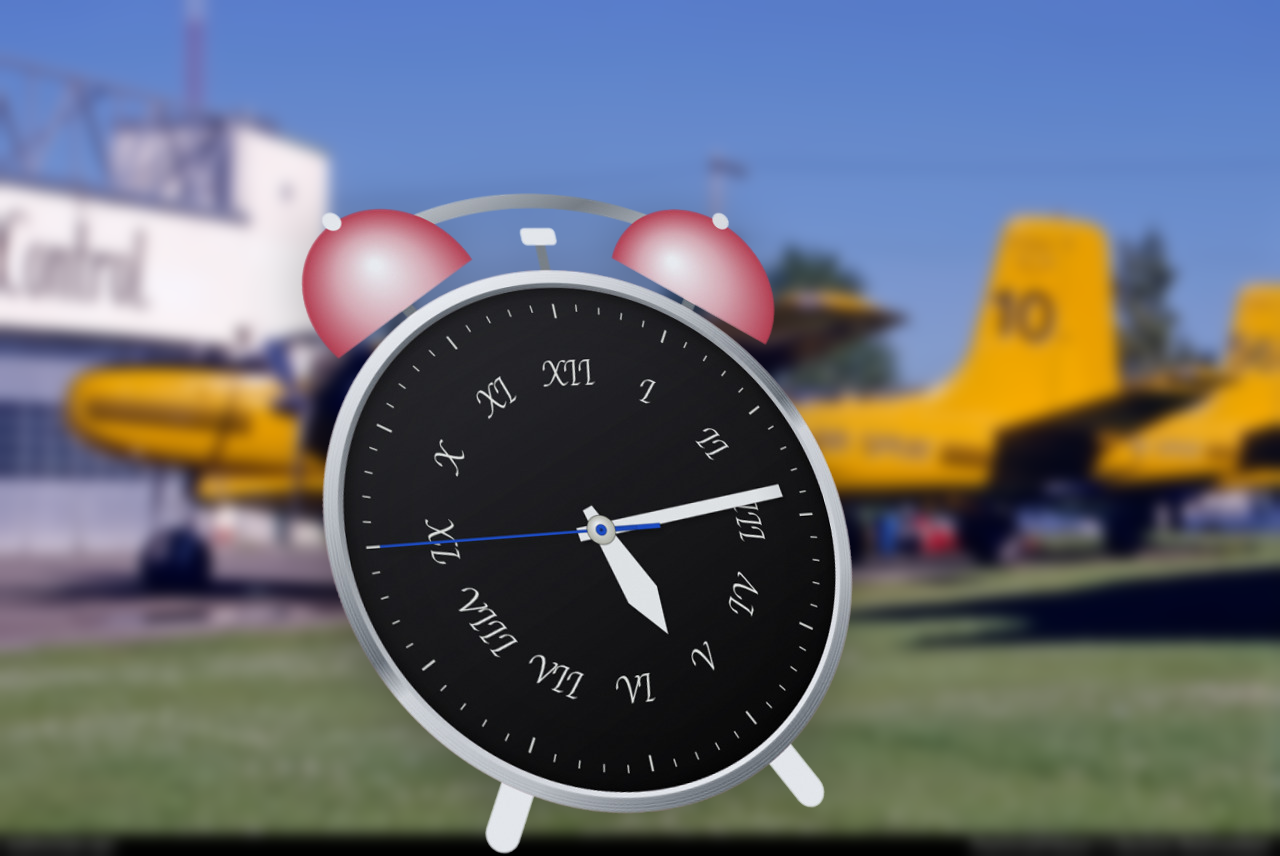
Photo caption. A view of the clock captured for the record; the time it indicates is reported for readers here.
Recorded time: 5:13:45
